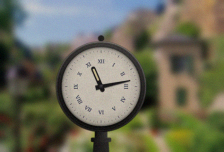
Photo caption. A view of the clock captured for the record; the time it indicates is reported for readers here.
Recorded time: 11:13
